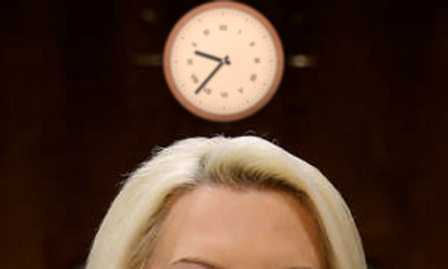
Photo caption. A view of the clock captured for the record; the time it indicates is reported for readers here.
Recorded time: 9:37
